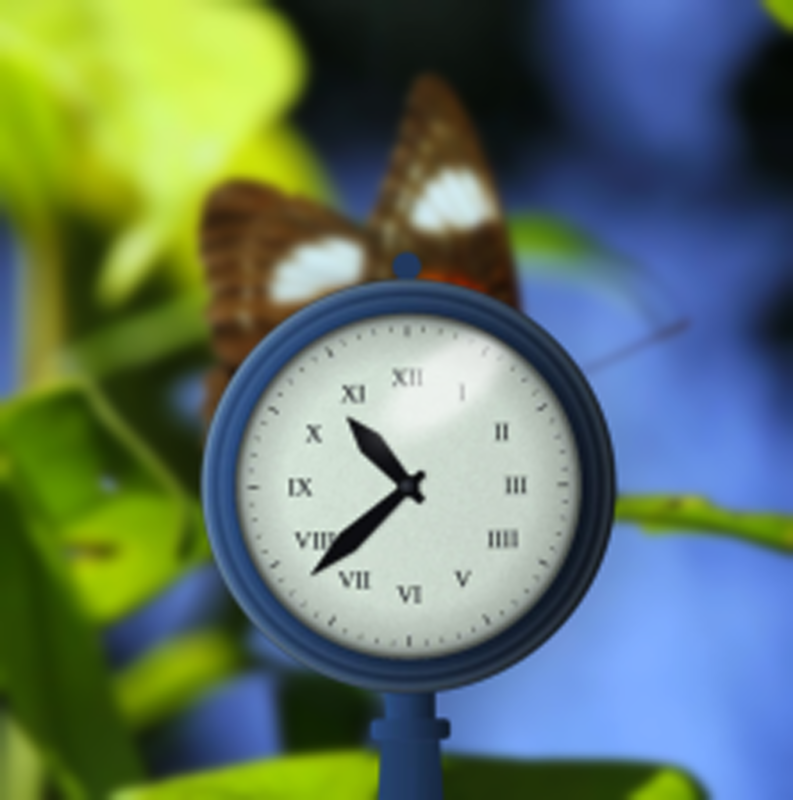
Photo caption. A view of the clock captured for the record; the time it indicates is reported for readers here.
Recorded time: 10:38
